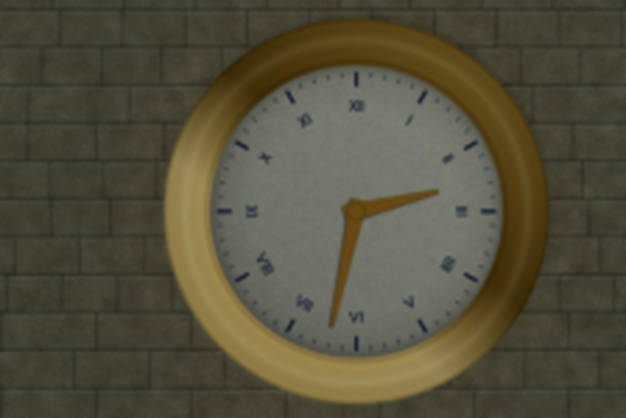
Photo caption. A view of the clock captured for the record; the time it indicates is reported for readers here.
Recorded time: 2:32
